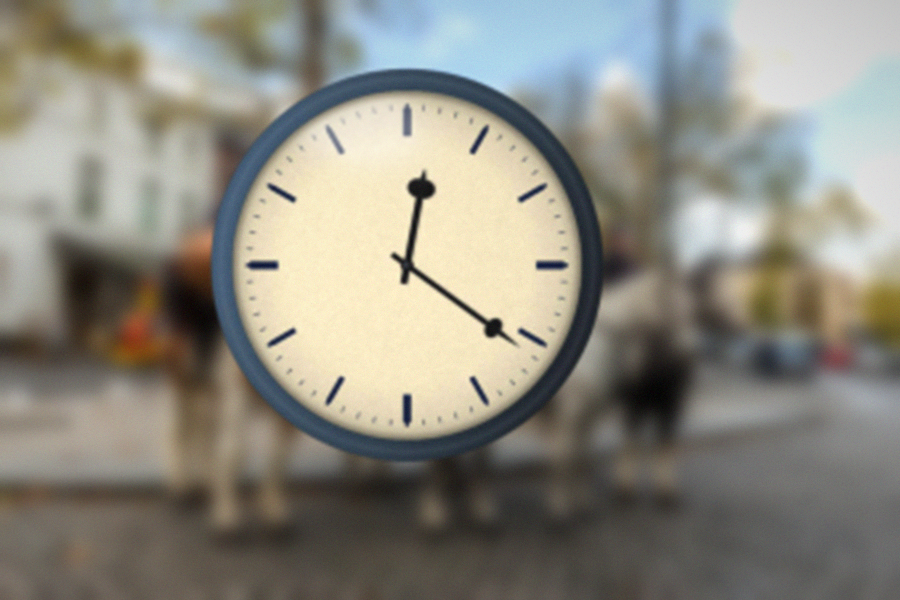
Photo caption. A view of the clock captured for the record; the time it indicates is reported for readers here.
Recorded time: 12:21
